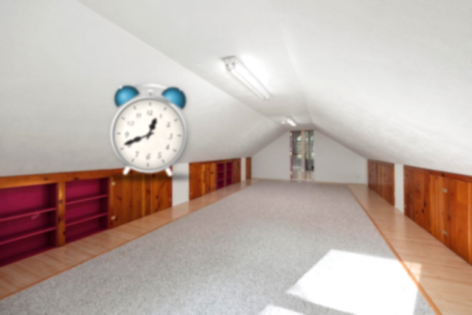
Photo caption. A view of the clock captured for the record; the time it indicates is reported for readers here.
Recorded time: 12:41
